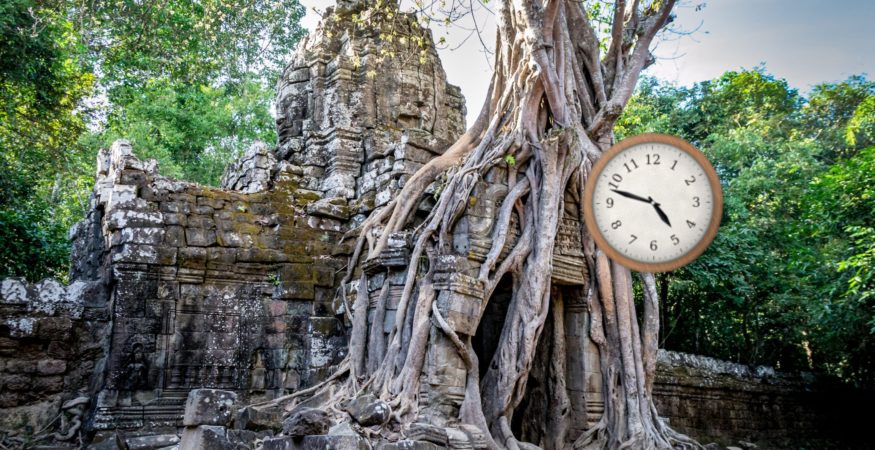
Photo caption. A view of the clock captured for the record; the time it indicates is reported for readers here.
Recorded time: 4:48
